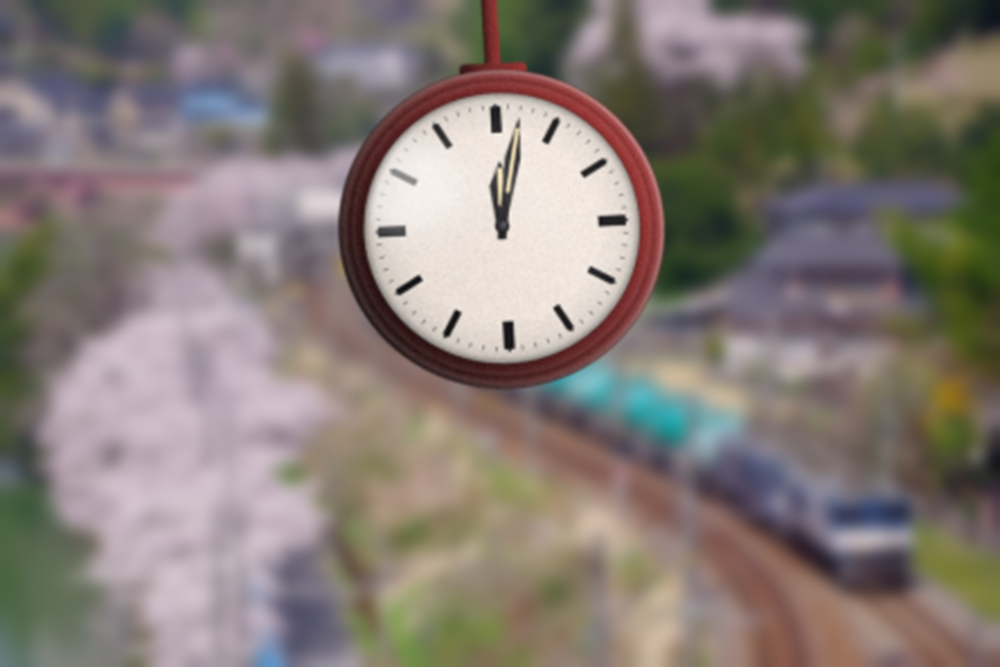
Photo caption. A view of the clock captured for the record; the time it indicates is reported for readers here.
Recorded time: 12:02
